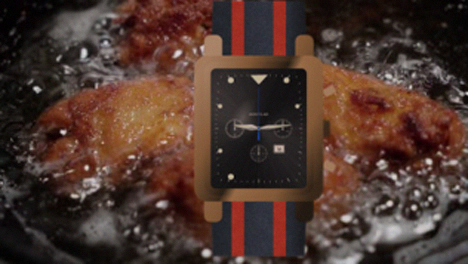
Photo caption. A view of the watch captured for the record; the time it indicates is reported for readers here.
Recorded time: 9:14
